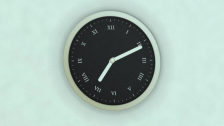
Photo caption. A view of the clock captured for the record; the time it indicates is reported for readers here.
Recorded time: 7:11
